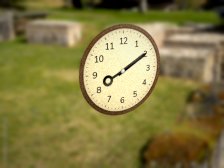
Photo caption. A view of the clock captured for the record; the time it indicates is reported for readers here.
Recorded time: 8:10
